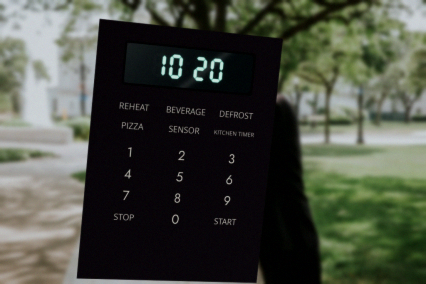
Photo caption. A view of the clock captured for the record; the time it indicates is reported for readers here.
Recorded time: 10:20
